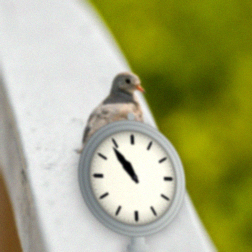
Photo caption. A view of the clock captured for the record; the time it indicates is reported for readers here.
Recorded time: 10:54
